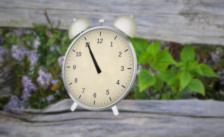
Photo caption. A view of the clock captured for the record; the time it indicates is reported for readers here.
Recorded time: 10:55
